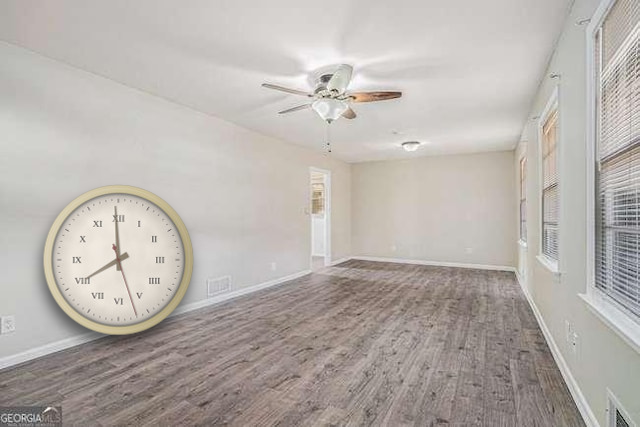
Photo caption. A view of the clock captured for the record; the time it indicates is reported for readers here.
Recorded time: 7:59:27
